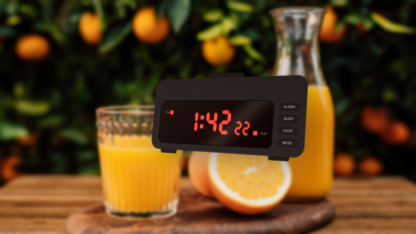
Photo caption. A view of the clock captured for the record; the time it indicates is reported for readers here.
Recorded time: 1:42:22
